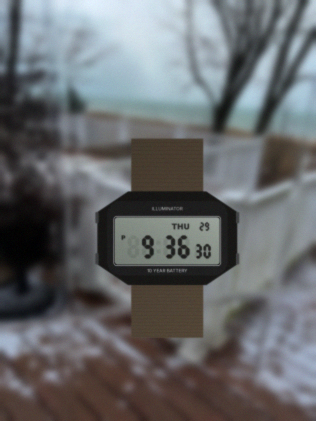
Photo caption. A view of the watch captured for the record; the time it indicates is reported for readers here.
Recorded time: 9:36:30
